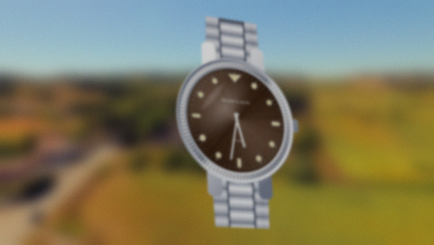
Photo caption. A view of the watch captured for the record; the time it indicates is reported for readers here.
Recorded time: 5:32
